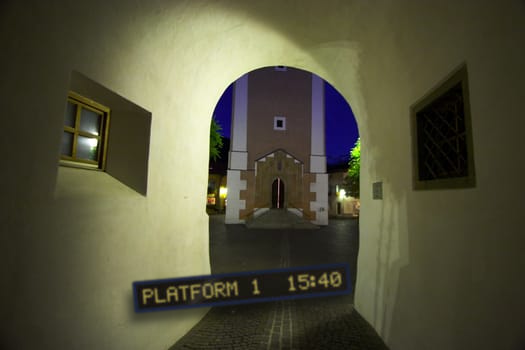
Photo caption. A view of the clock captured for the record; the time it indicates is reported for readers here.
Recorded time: 15:40
